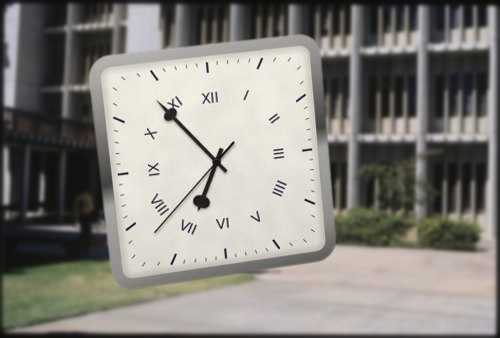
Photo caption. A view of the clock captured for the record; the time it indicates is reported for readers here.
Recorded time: 6:53:38
